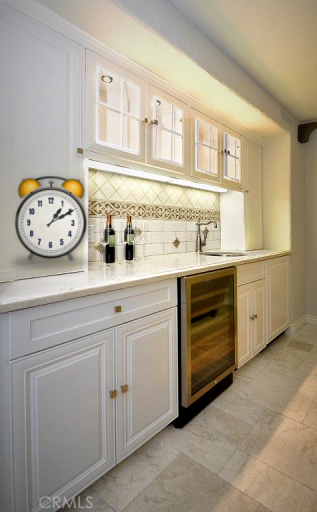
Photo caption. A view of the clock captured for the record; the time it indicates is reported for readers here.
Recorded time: 1:10
